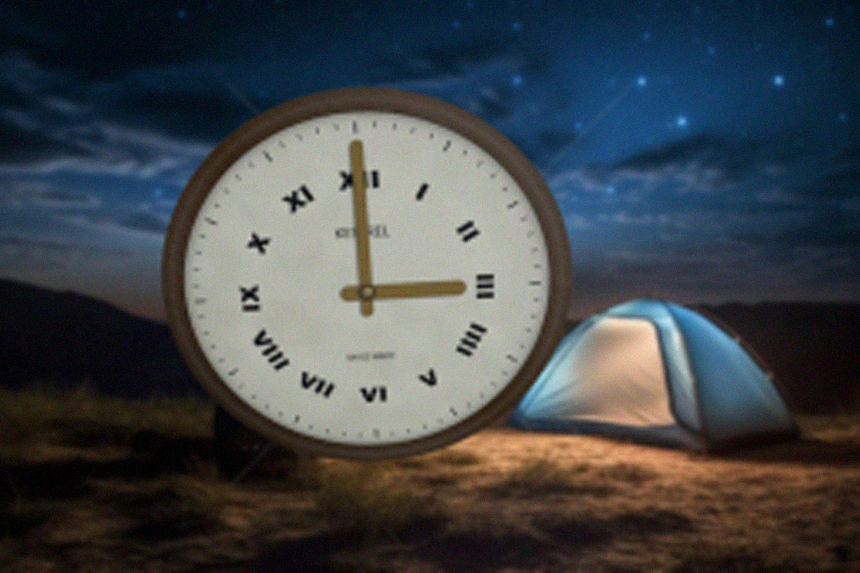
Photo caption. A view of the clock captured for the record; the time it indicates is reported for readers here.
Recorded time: 3:00
